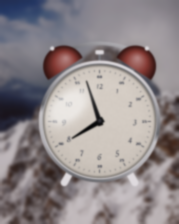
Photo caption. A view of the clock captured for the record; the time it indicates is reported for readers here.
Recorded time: 7:57
